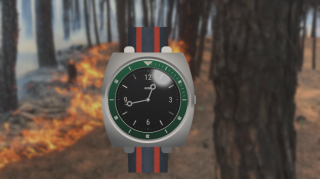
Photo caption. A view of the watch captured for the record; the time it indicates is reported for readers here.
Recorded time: 12:43
